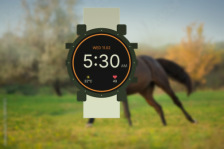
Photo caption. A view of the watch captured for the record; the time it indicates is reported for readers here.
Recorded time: 5:30
